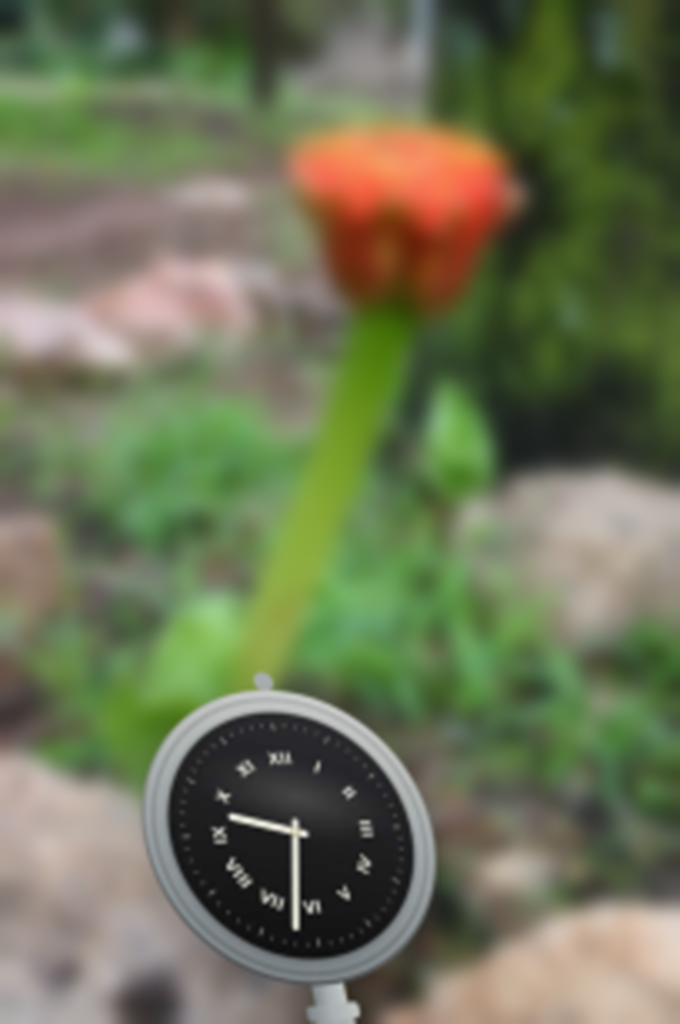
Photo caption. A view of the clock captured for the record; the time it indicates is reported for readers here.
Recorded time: 9:32
